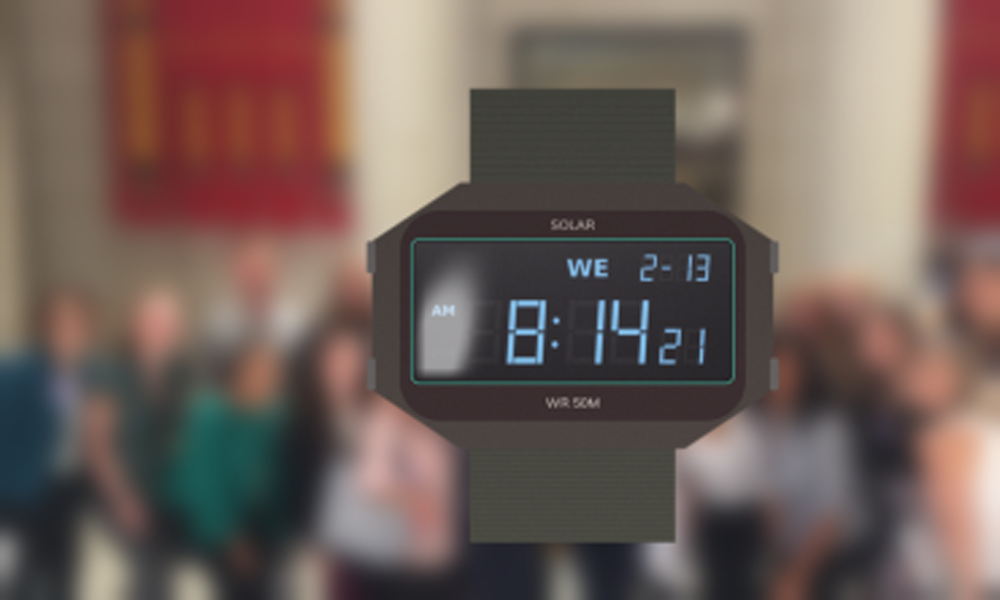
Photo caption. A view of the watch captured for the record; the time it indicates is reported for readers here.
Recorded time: 8:14:21
